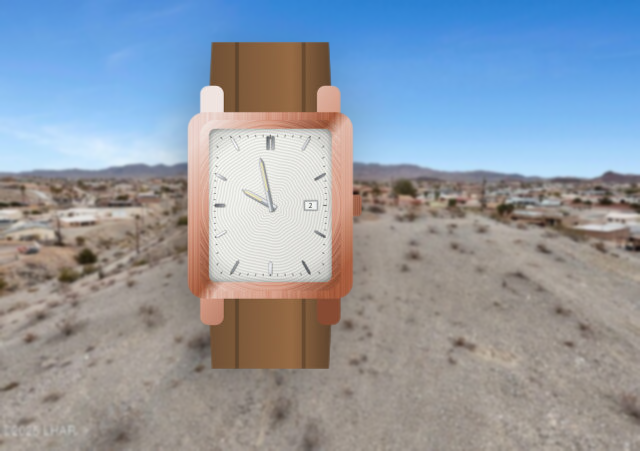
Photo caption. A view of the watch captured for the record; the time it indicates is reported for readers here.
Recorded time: 9:58
